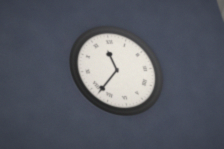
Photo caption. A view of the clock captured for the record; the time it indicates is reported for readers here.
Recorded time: 11:38
